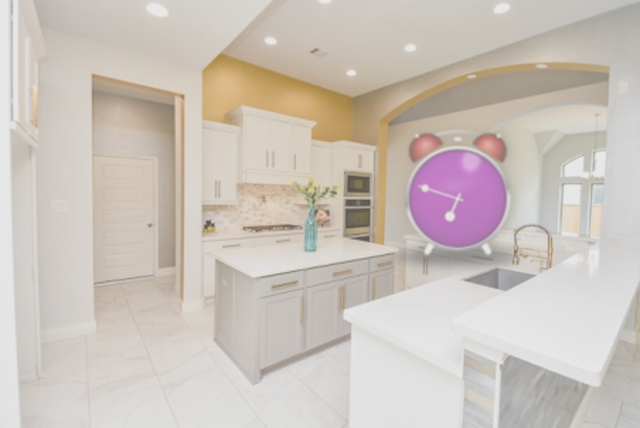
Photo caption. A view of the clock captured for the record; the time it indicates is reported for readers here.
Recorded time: 6:48
